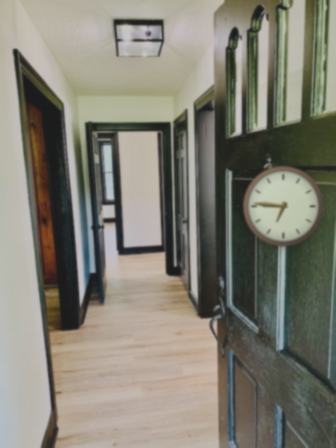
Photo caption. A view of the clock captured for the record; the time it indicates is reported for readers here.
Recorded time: 6:46
